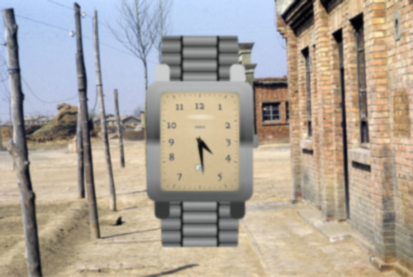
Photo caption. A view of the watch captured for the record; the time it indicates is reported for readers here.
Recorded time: 4:29
